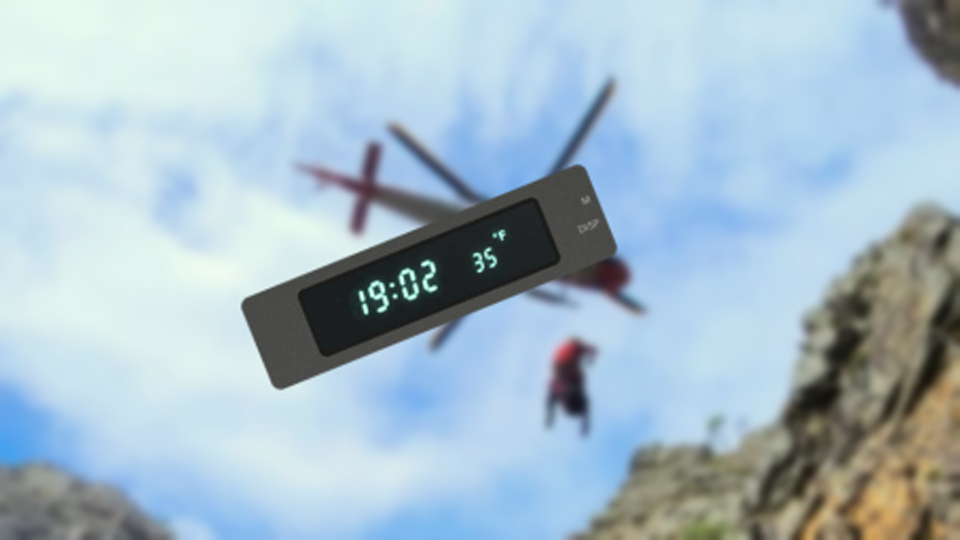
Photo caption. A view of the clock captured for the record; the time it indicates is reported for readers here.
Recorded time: 19:02
